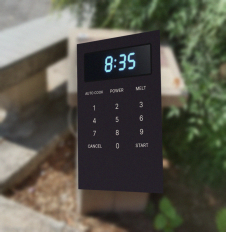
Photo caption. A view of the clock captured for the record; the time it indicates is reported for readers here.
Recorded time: 8:35
